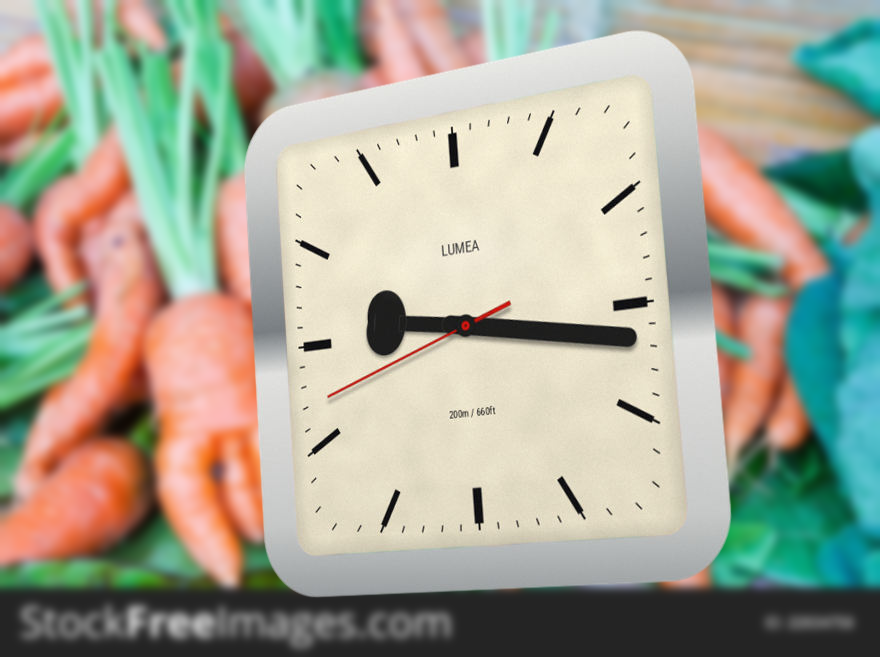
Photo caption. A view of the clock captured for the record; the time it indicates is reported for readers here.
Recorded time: 9:16:42
